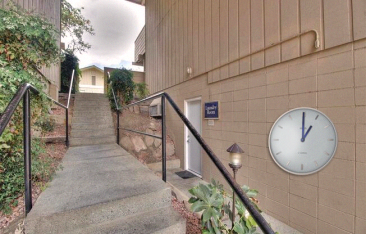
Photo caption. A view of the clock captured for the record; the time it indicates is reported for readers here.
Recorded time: 1:00
